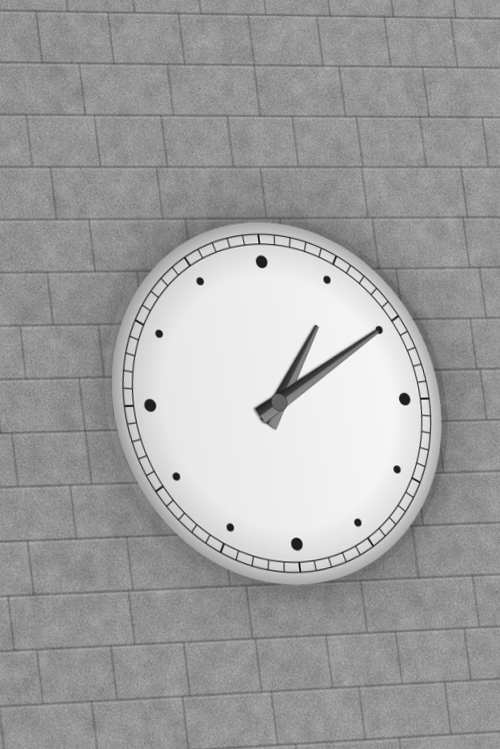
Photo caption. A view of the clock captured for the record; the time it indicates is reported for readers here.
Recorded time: 1:10
